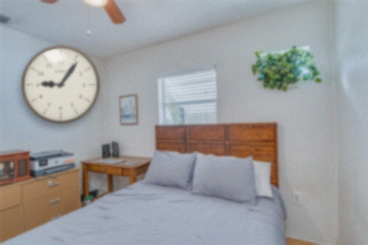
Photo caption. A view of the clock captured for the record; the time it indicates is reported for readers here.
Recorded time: 9:06
